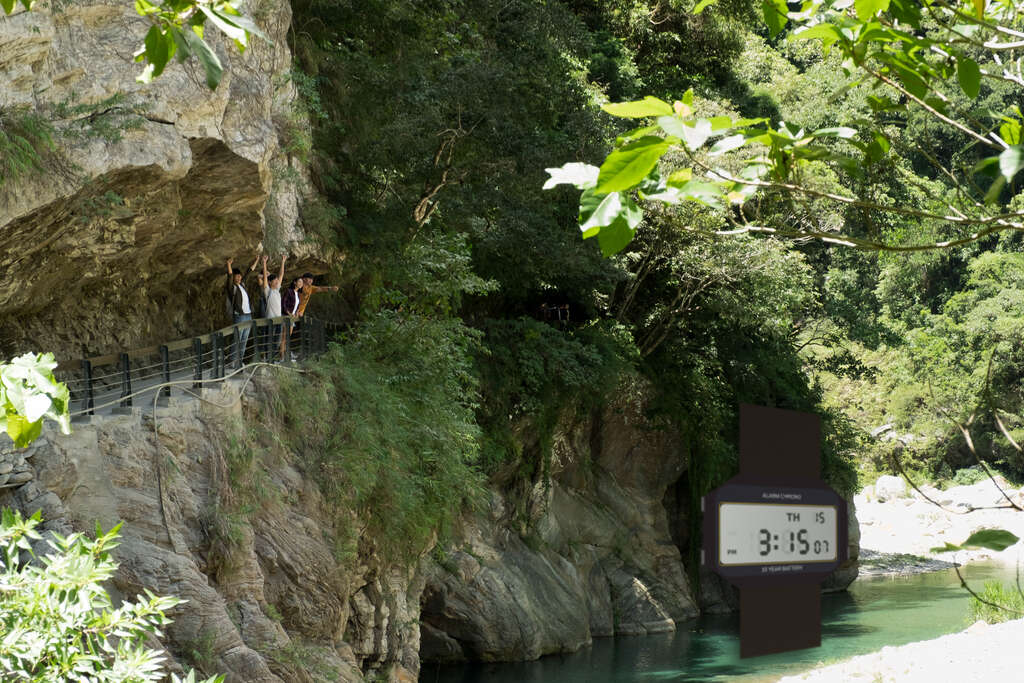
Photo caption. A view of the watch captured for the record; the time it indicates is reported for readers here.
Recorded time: 3:15:07
